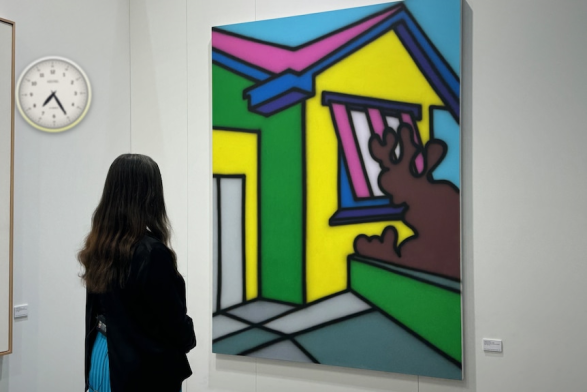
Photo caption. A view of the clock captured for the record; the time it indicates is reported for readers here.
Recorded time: 7:25
